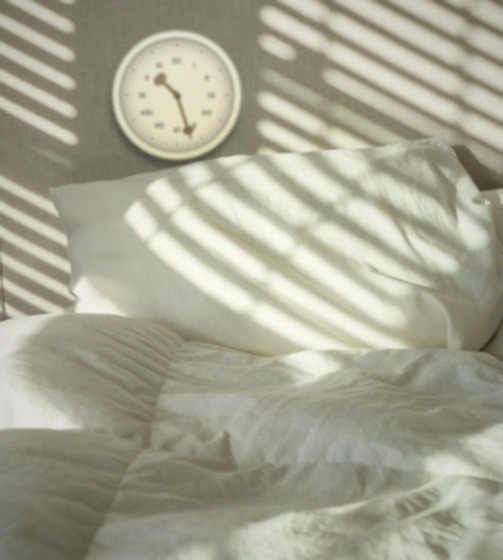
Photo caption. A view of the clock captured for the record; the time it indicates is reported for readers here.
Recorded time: 10:27
